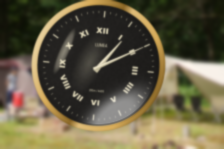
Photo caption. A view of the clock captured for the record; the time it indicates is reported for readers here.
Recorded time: 1:10
